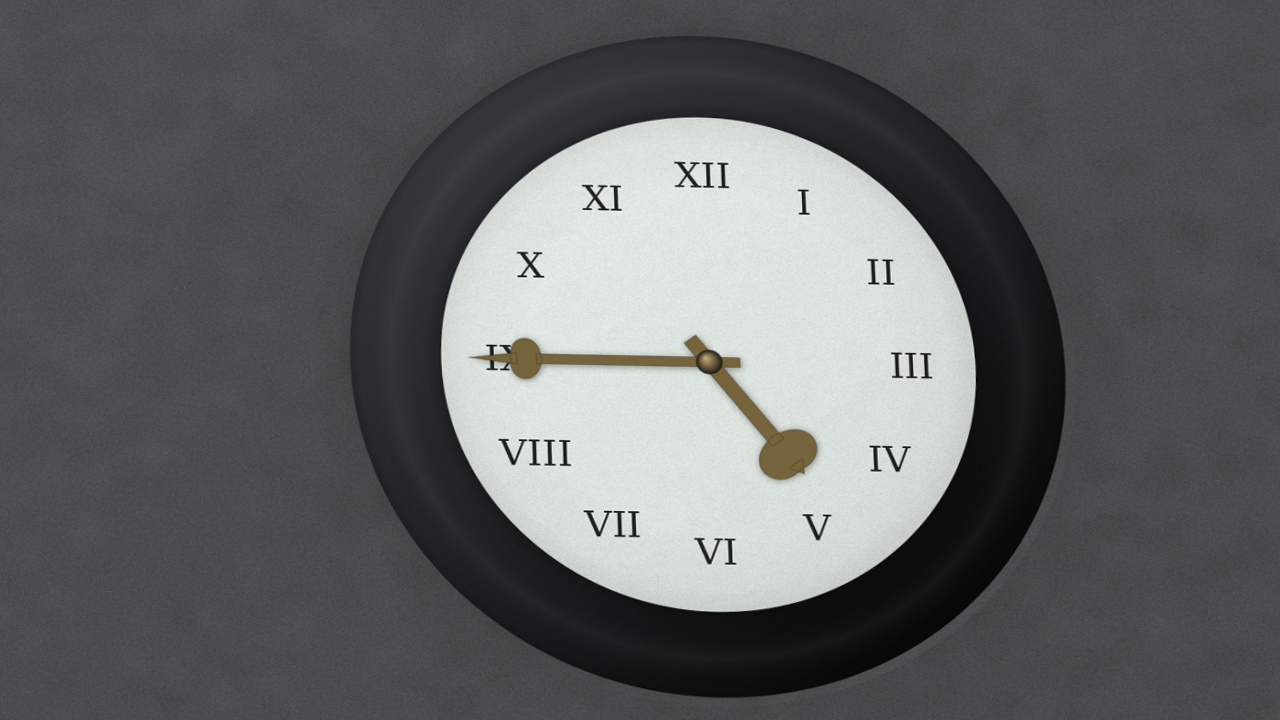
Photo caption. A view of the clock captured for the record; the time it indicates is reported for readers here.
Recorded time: 4:45
